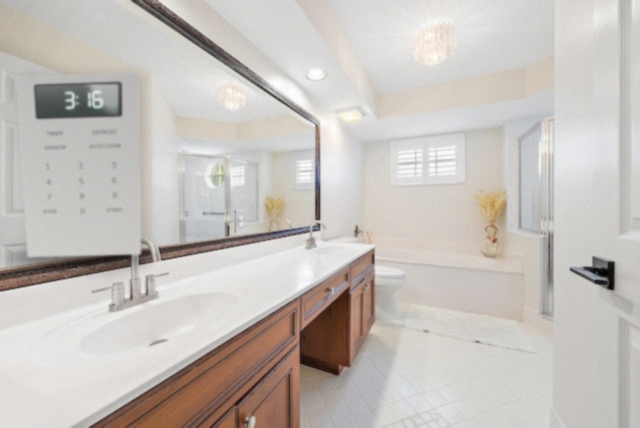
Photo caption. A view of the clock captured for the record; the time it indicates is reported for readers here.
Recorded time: 3:16
